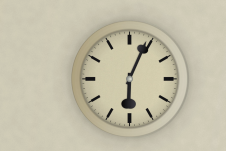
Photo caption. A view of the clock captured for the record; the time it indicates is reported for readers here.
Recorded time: 6:04
